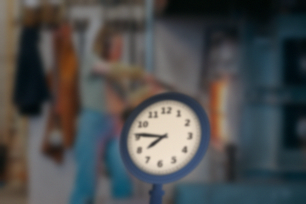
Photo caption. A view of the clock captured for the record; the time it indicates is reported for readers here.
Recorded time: 7:46
